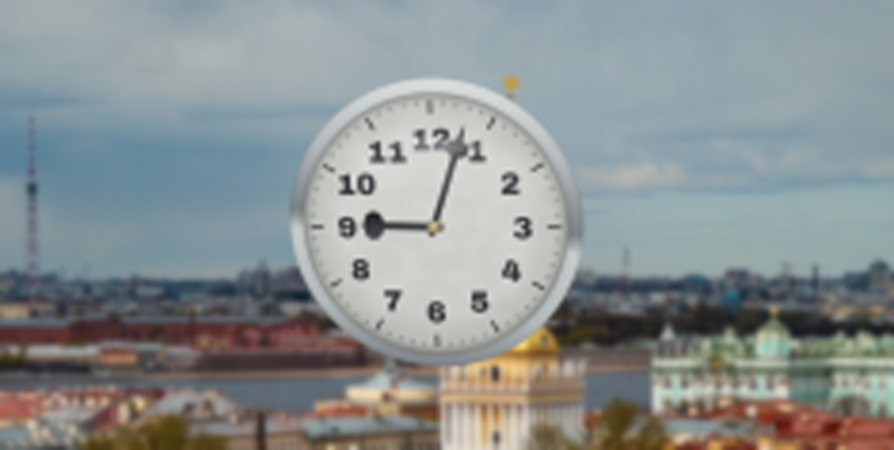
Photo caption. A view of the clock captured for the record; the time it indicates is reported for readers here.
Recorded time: 9:03
